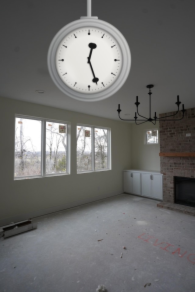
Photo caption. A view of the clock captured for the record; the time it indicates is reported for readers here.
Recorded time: 12:27
